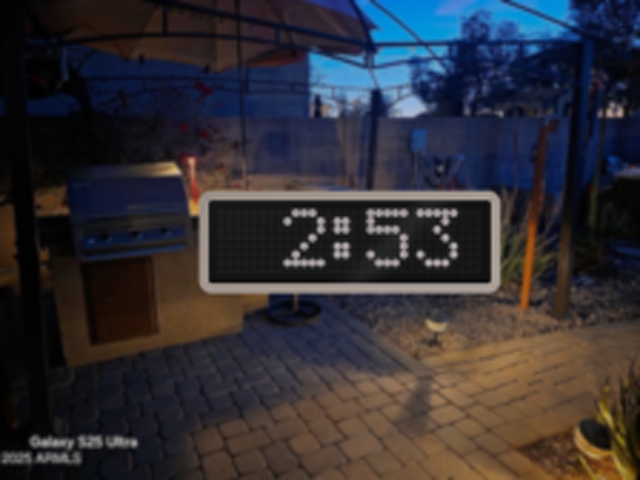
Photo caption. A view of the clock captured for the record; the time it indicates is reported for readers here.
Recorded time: 2:53
